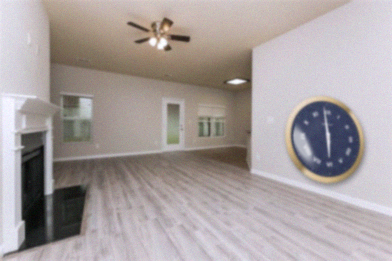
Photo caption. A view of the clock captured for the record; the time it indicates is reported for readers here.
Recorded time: 5:59
